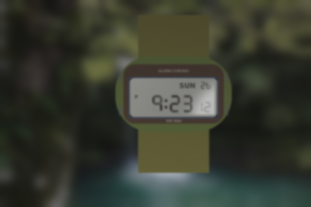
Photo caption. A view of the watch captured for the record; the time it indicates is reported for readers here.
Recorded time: 9:23:12
